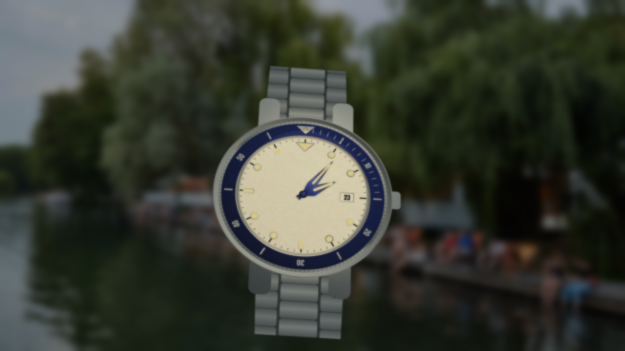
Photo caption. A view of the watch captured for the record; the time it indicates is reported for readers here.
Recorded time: 2:06
